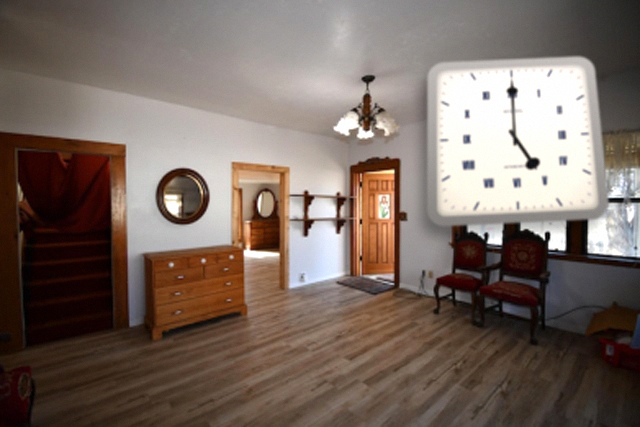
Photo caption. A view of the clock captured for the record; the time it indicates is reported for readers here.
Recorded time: 5:00
